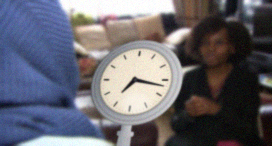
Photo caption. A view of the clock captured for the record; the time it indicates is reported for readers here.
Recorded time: 7:17
